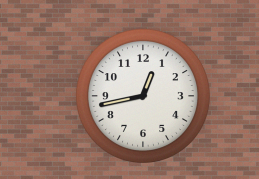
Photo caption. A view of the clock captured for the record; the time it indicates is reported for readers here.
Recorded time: 12:43
